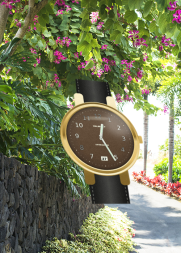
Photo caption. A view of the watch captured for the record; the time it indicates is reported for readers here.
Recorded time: 12:26
